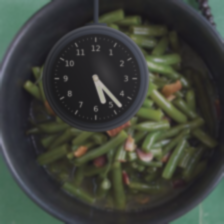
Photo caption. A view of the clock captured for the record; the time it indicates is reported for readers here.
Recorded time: 5:23
